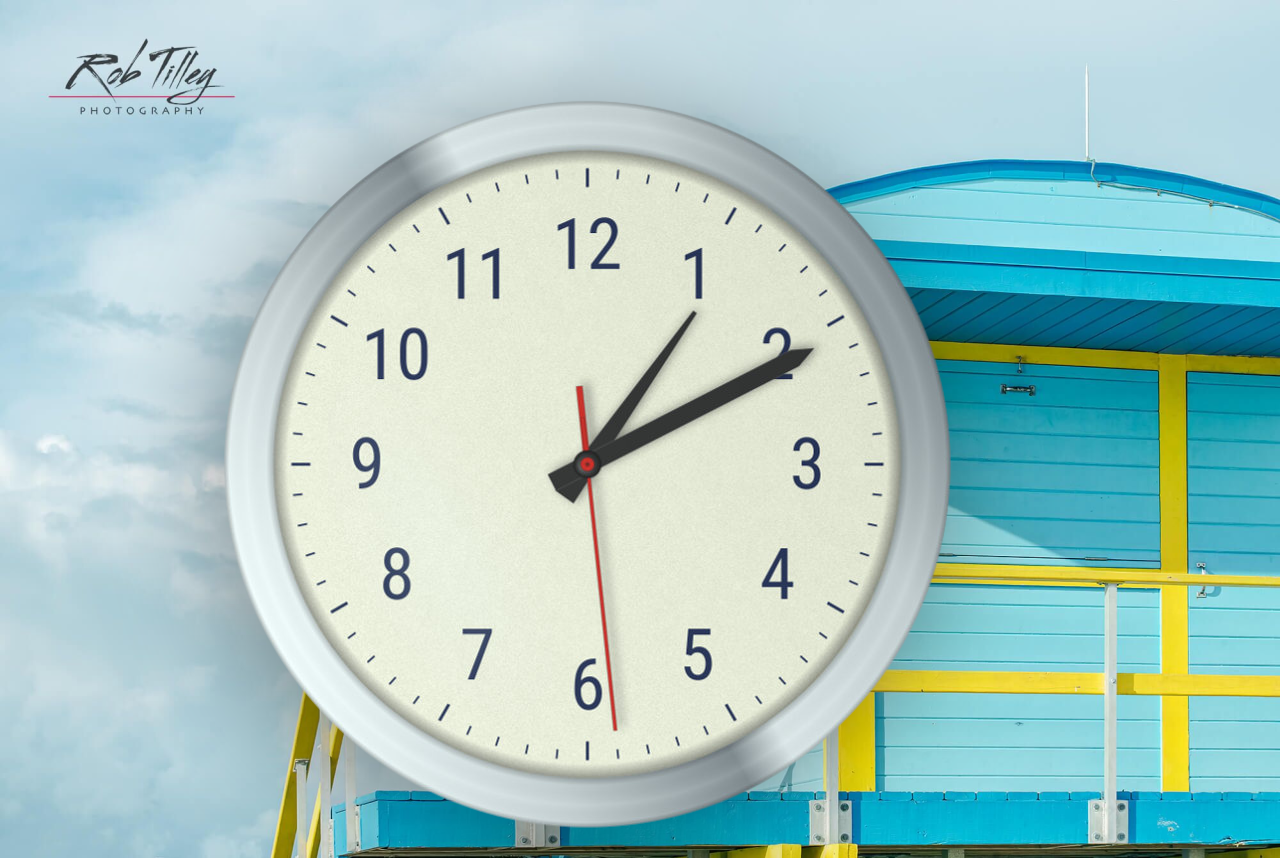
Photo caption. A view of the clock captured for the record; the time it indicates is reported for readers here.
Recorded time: 1:10:29
